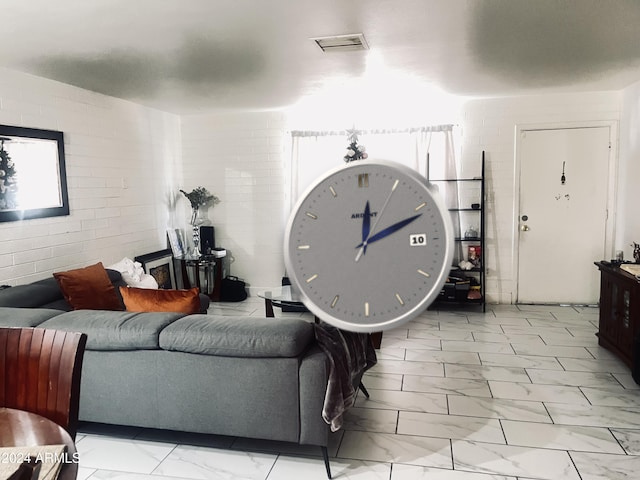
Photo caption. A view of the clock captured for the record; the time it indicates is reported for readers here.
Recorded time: 12:11:05
